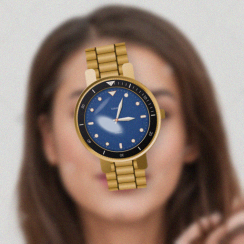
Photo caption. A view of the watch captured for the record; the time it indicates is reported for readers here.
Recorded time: 3:04
